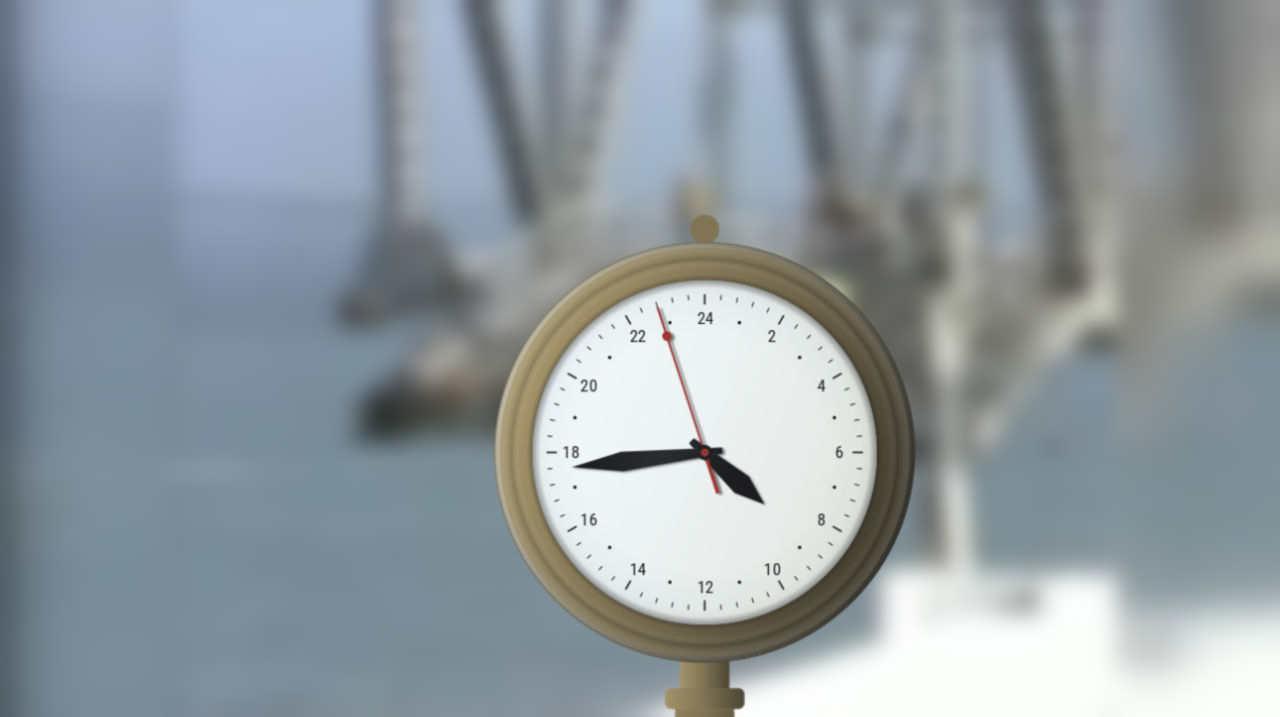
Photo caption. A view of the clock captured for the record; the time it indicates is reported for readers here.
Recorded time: 8:43:57
